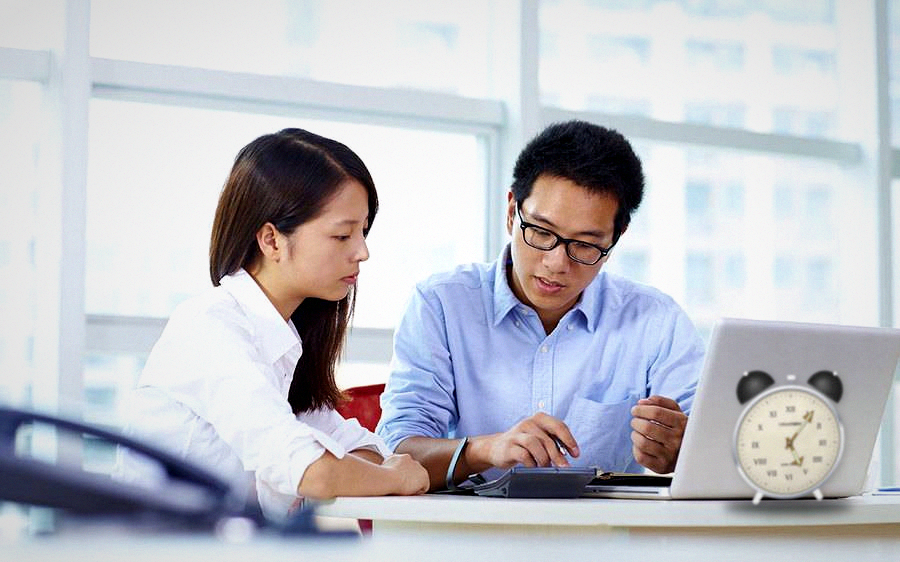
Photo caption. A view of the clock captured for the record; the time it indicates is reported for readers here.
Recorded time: 5:06
